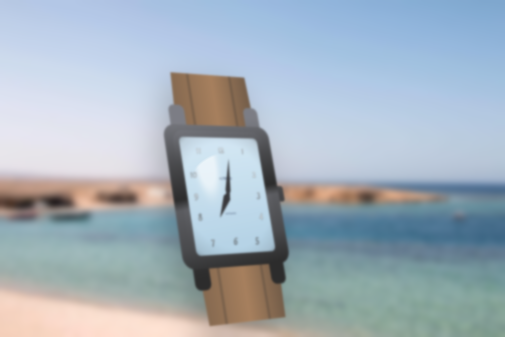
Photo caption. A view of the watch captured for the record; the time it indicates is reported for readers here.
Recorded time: 7:02
